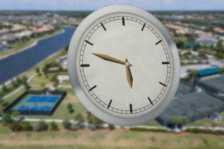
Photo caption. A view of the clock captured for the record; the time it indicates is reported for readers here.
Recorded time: 5:48
